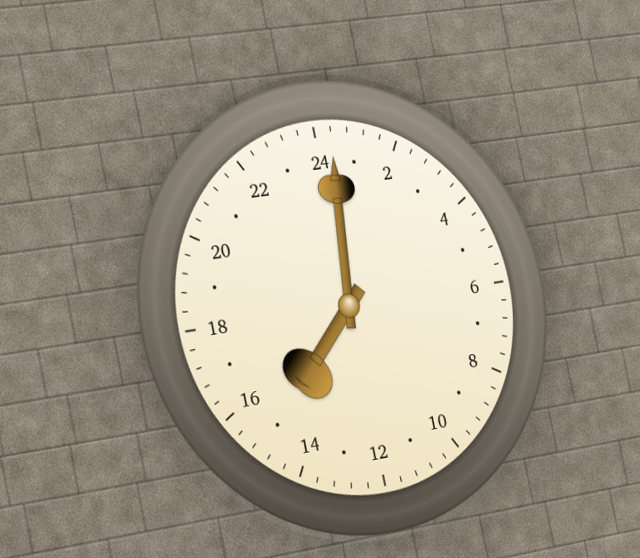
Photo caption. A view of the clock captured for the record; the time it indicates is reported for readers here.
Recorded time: 15:01
